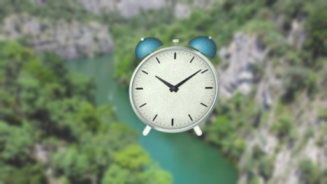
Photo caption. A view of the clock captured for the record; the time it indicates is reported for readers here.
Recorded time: 10:09
